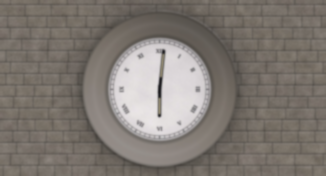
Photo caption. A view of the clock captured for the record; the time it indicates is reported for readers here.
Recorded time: 6:01
